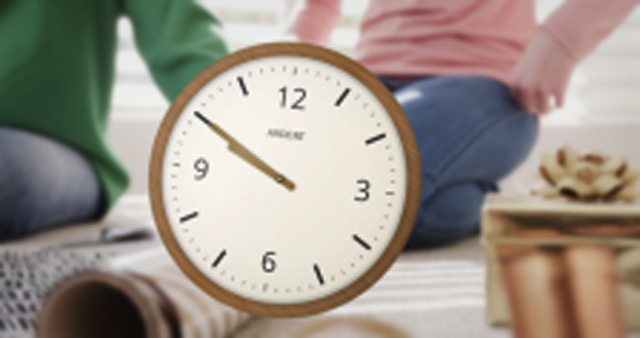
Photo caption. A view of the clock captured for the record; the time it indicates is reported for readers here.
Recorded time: 9:50
